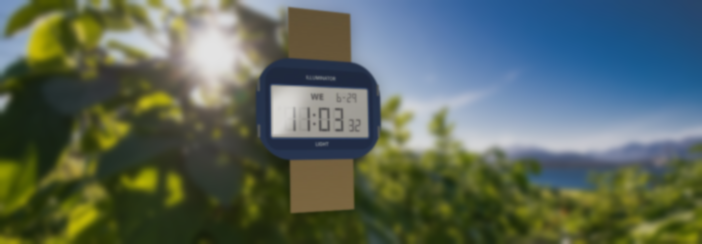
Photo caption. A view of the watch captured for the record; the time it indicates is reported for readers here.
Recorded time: 11:03:32
